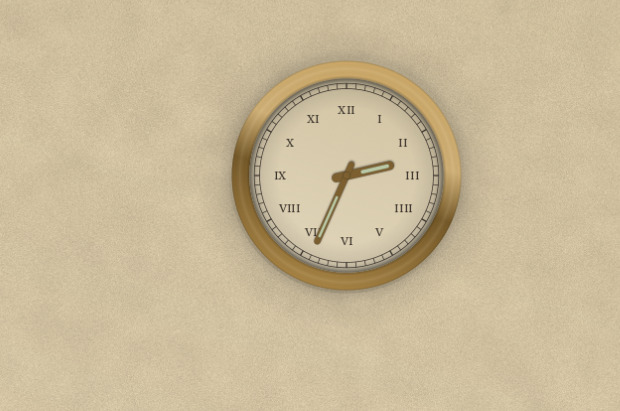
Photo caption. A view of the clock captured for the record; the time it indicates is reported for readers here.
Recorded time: 2:34
